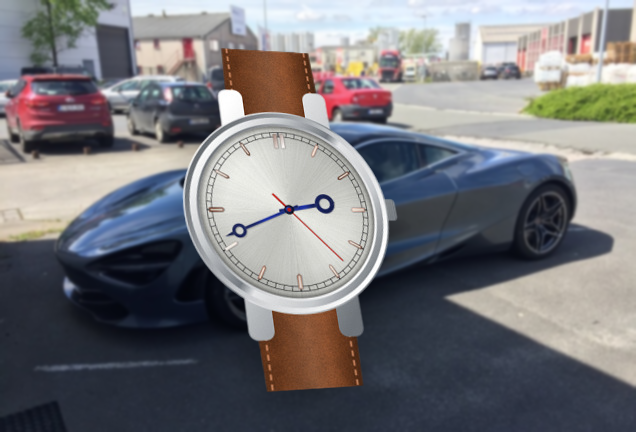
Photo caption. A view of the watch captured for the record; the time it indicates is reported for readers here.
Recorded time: 2:41:23
